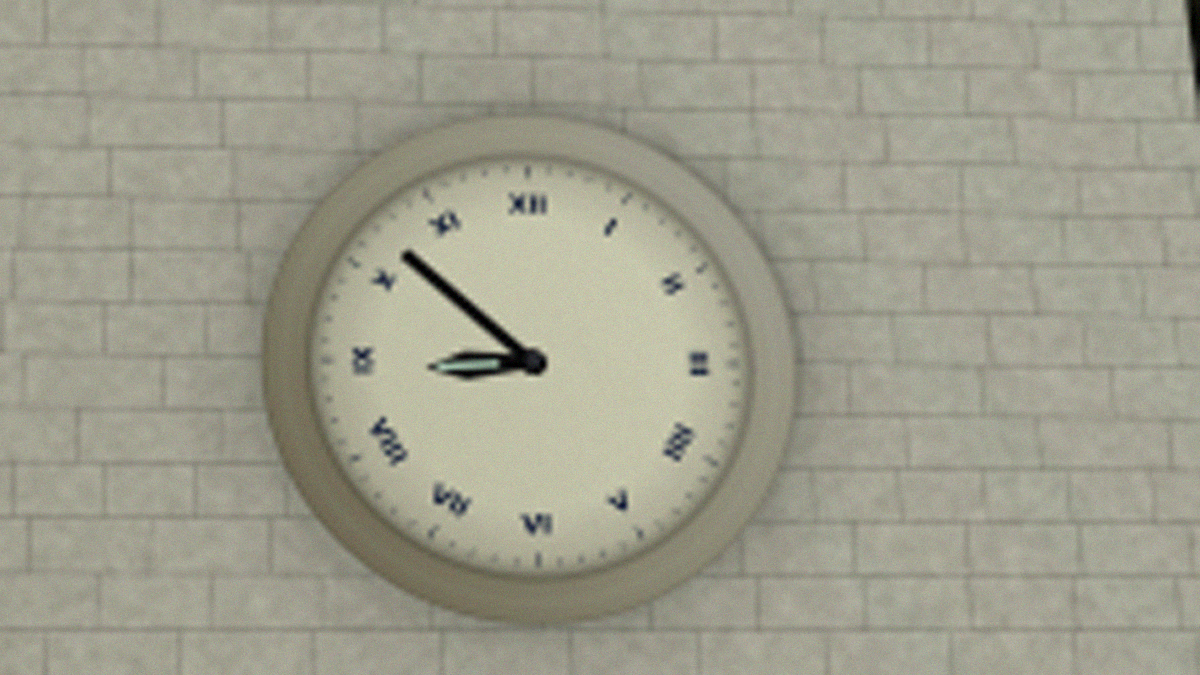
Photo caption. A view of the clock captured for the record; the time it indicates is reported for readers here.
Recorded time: 8:52
